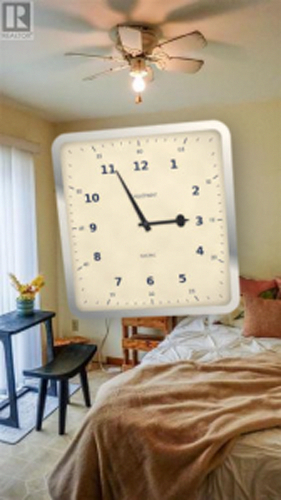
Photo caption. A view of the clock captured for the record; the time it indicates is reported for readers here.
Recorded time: 2:56
